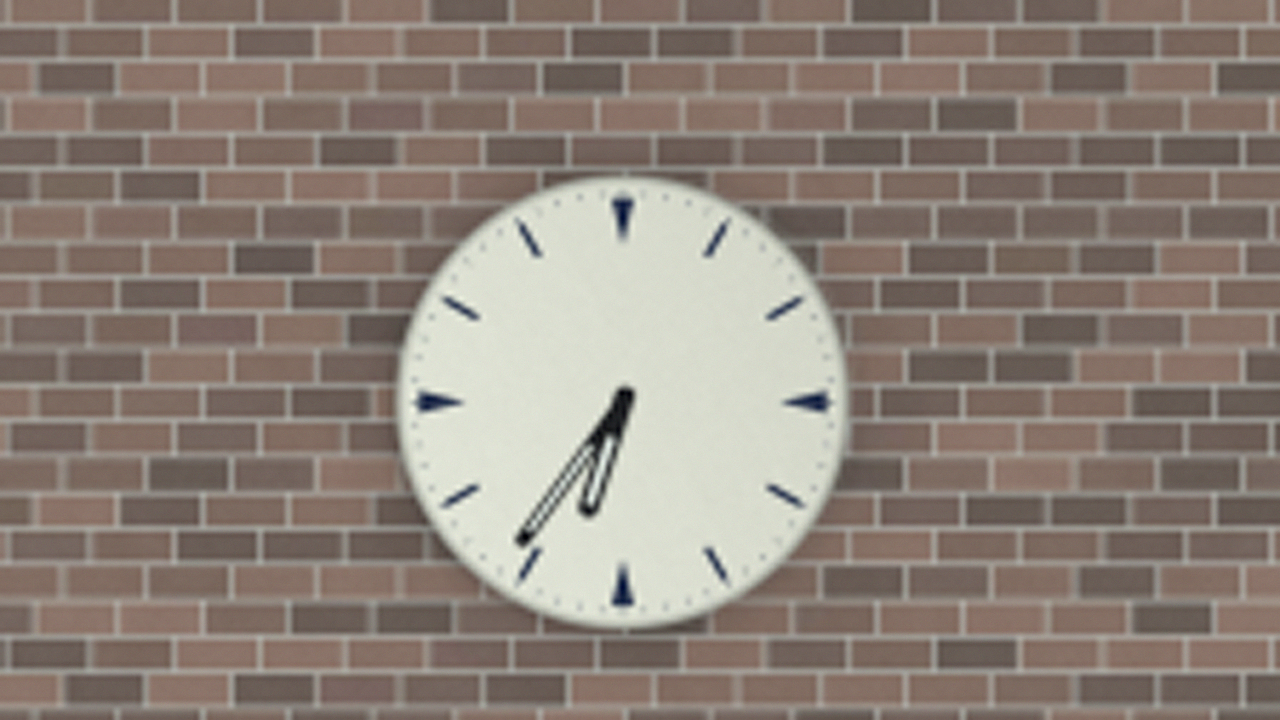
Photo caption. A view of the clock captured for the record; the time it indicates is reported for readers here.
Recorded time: 6:36
